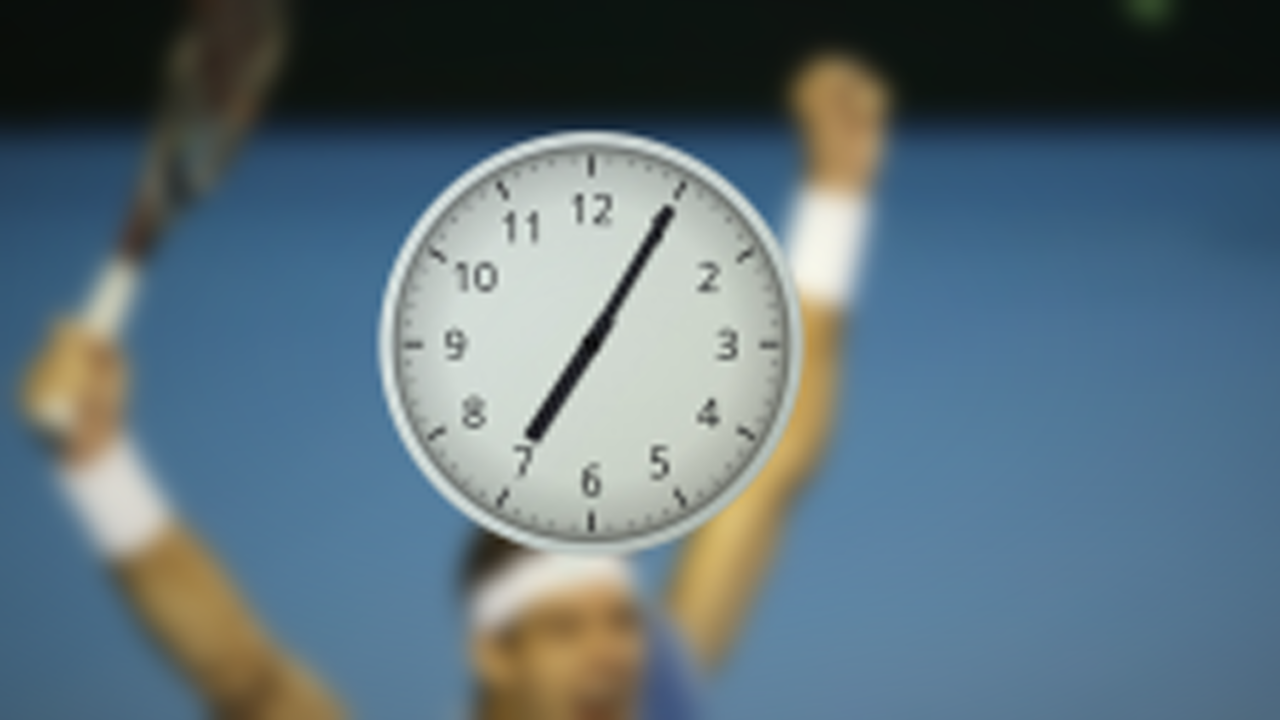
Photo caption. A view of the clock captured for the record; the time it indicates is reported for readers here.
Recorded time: 7:05
